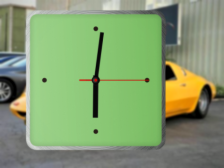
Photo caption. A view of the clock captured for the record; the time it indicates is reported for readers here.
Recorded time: 6:01:15
